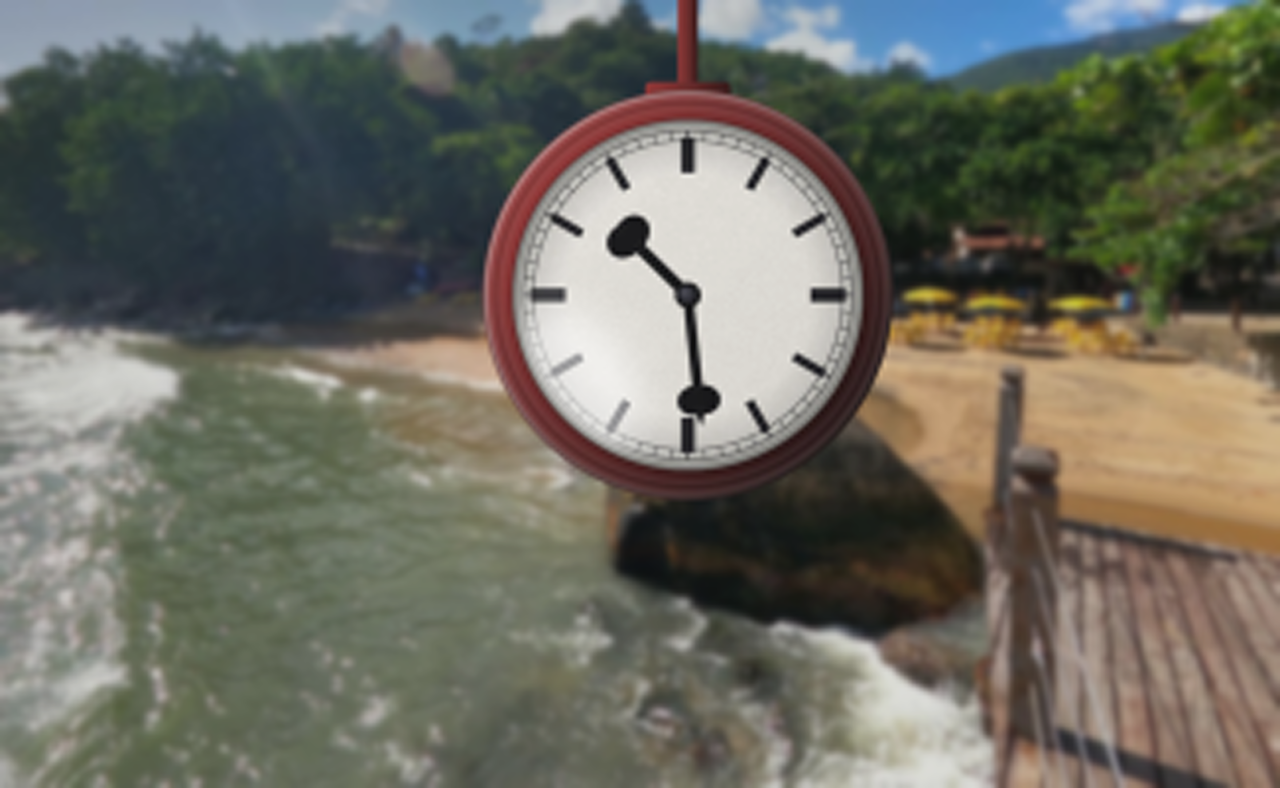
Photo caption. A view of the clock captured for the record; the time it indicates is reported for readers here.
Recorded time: 10:29
